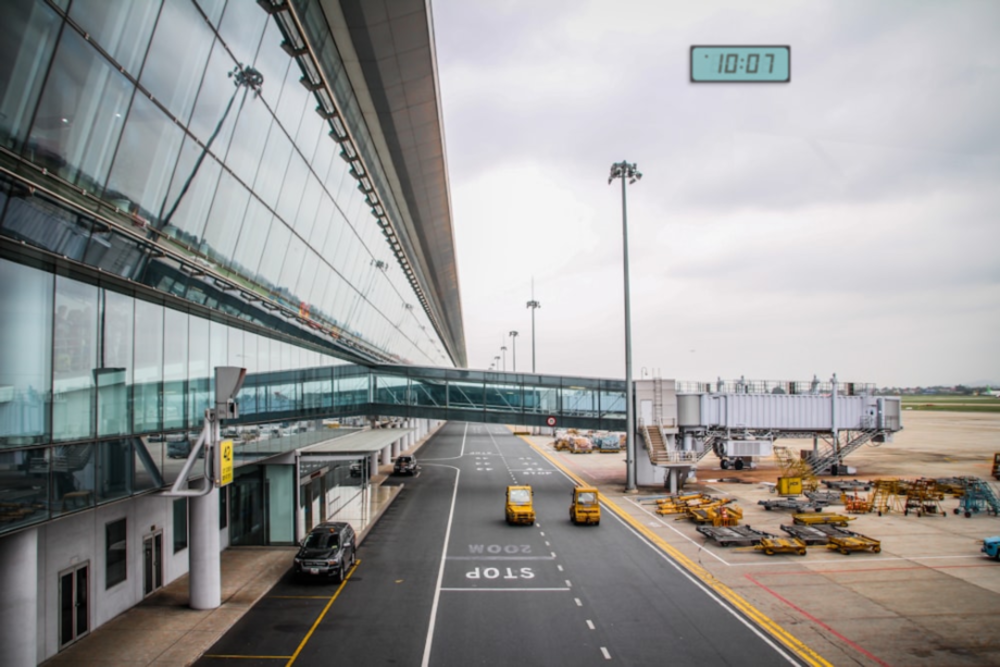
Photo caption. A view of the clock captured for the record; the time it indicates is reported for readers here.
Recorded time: 10:07
